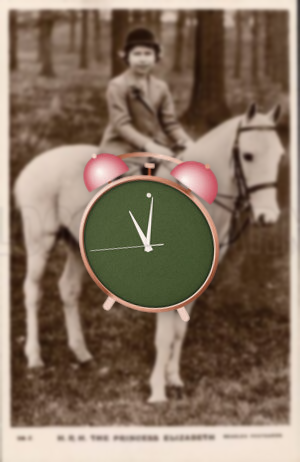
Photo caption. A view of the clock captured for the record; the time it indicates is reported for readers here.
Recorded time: 11:00:43
